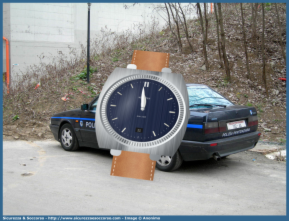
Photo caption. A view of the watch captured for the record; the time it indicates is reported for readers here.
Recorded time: 11:59
